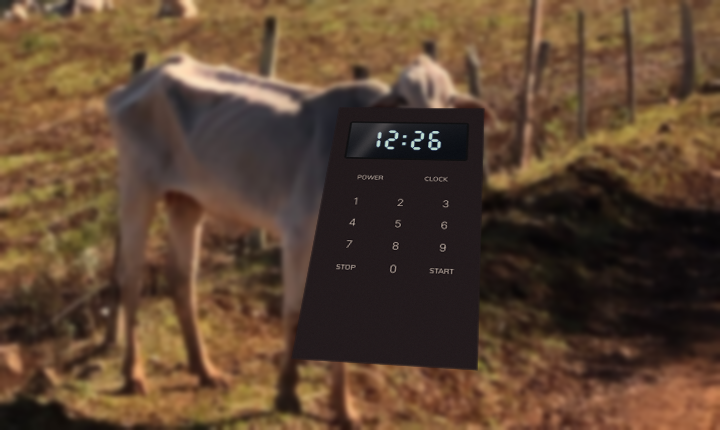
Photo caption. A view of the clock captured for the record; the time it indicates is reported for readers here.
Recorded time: 12:26
